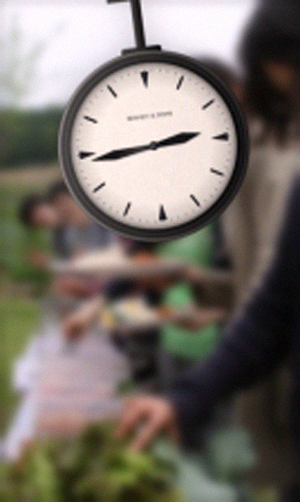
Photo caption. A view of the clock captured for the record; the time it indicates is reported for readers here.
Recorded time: 2:44
